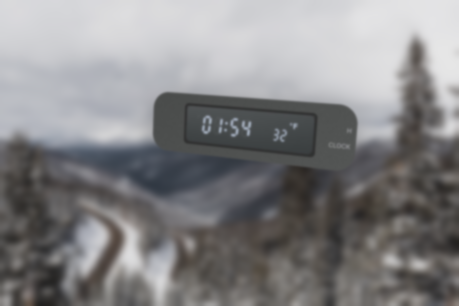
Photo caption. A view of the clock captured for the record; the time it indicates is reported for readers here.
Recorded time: 1:54
